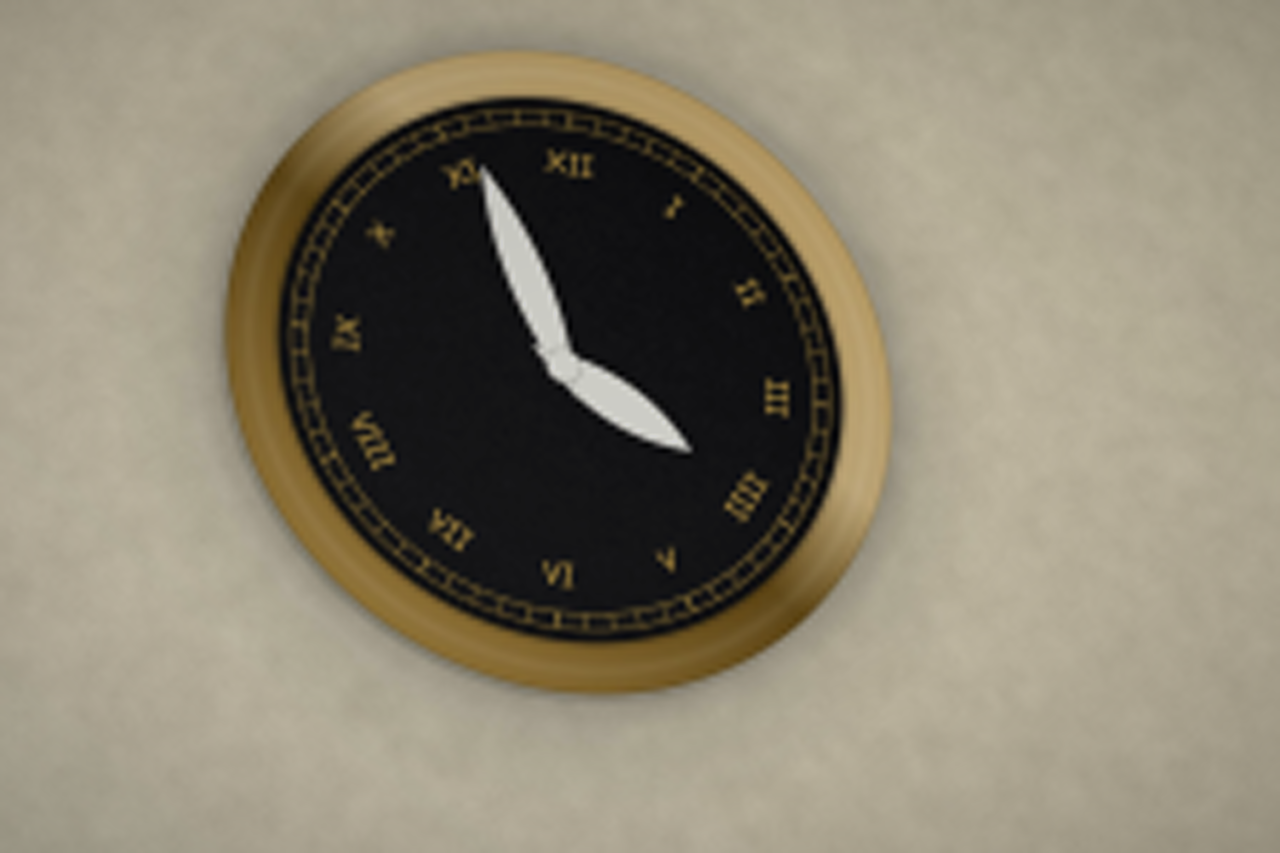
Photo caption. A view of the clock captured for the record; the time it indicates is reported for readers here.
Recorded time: 3:56
